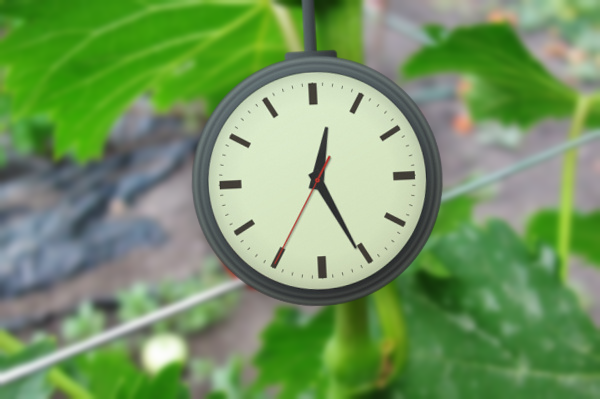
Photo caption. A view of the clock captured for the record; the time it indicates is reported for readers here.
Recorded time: 12:25:35
